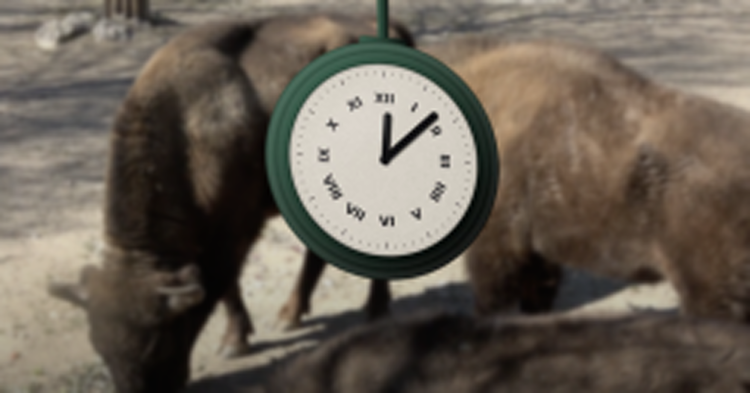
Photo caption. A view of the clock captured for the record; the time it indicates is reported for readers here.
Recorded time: 12:08
